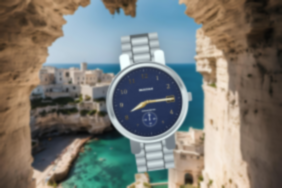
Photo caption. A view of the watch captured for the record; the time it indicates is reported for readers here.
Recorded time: 8:15
